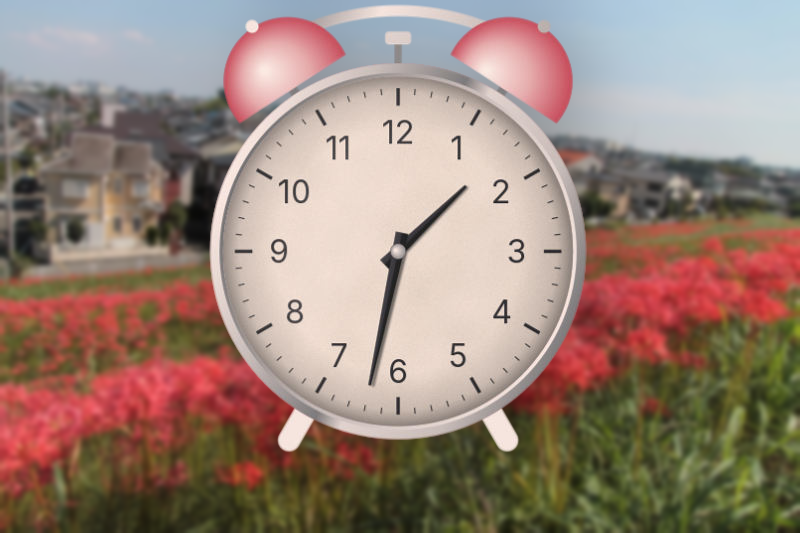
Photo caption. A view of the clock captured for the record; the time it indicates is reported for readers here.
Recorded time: 1:32
